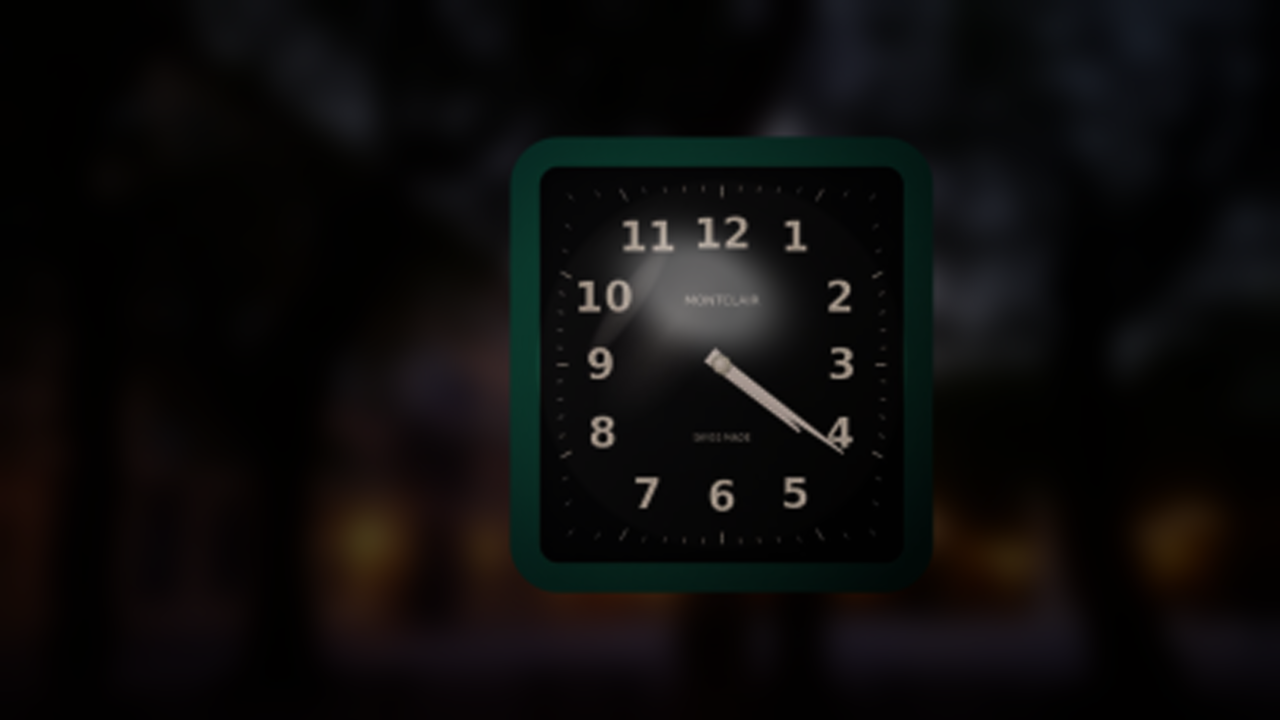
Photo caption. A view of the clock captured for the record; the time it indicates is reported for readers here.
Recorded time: 4:21
